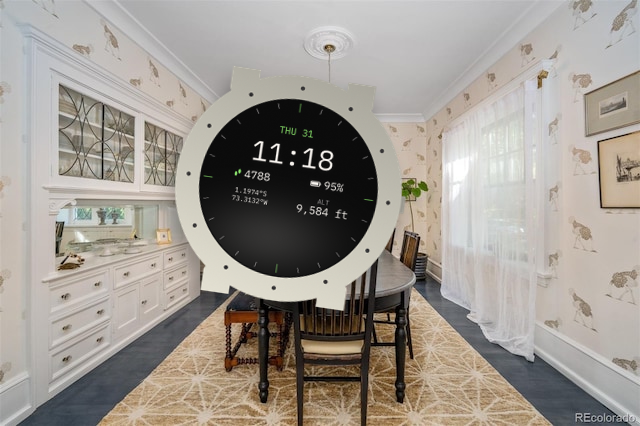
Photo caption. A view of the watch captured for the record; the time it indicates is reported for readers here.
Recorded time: 11:18
